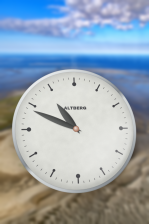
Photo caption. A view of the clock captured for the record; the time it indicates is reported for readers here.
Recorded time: 10:49
